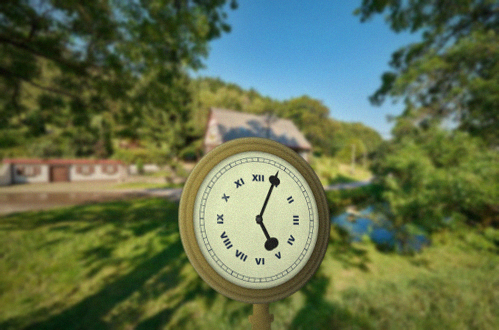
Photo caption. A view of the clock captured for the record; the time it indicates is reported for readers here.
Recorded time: 5:04
